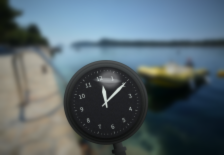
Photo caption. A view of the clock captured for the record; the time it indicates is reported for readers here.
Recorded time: 12:10
